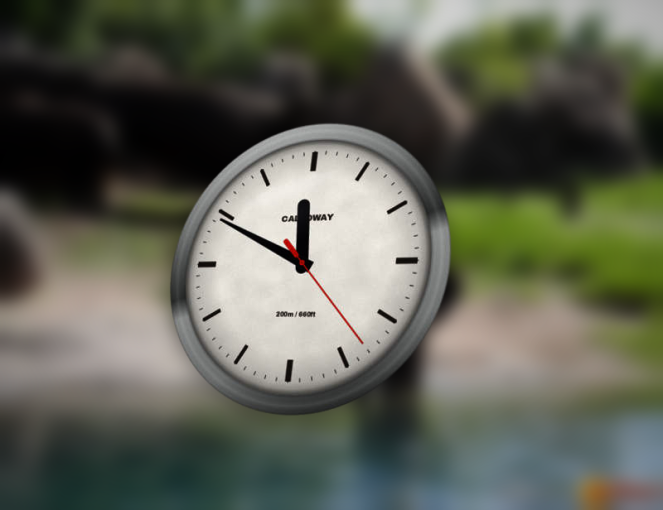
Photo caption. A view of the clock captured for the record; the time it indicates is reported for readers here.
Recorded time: 11:49:23
